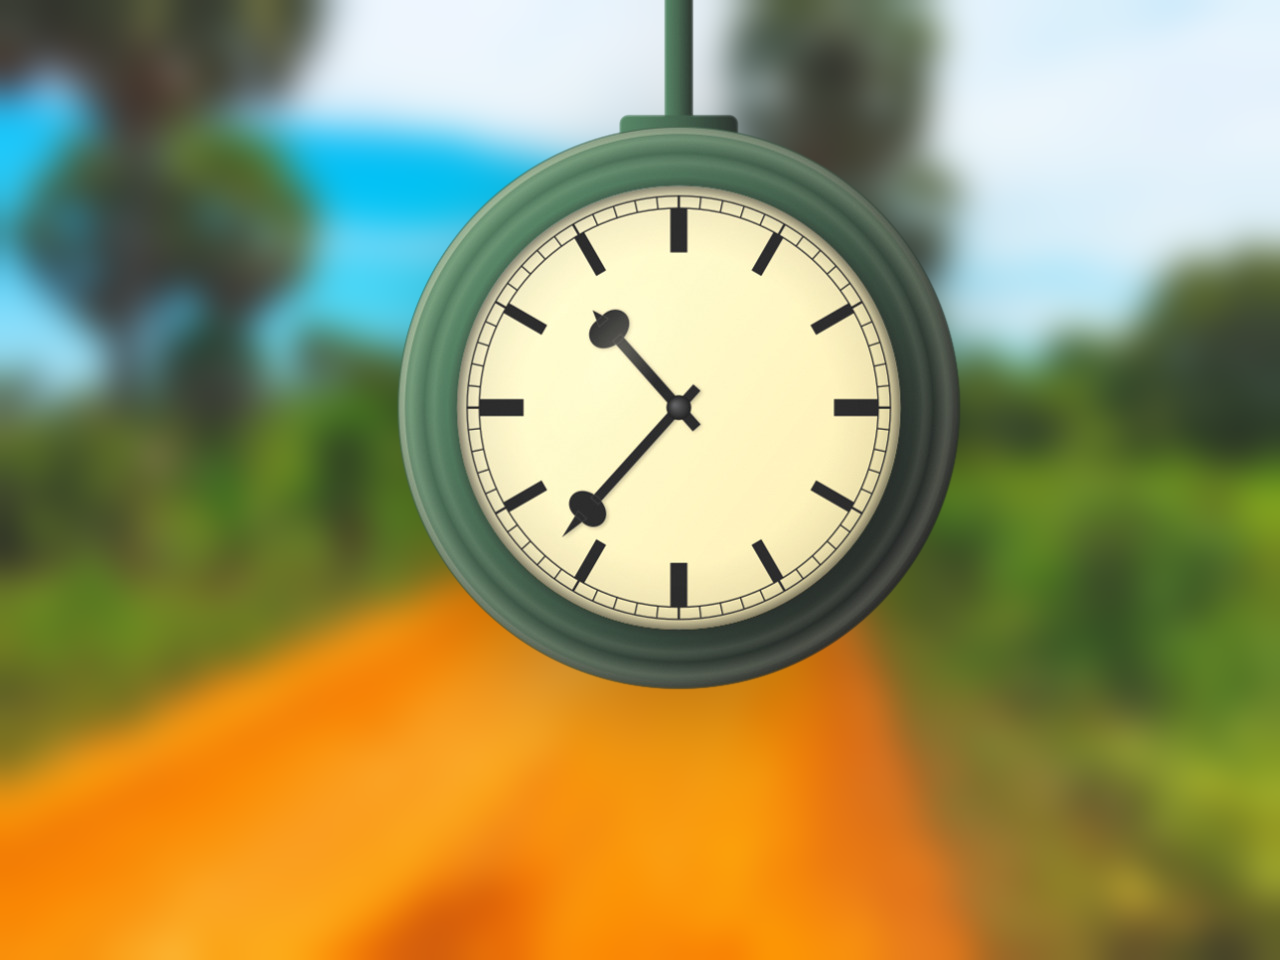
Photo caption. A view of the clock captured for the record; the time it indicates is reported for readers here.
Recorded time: 10:37
